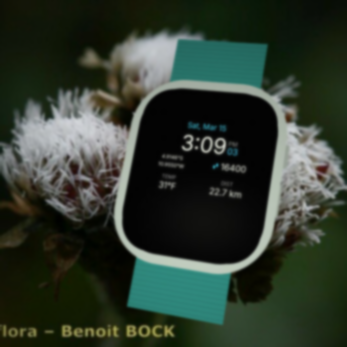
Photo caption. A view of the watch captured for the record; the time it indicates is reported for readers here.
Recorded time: 3:09
